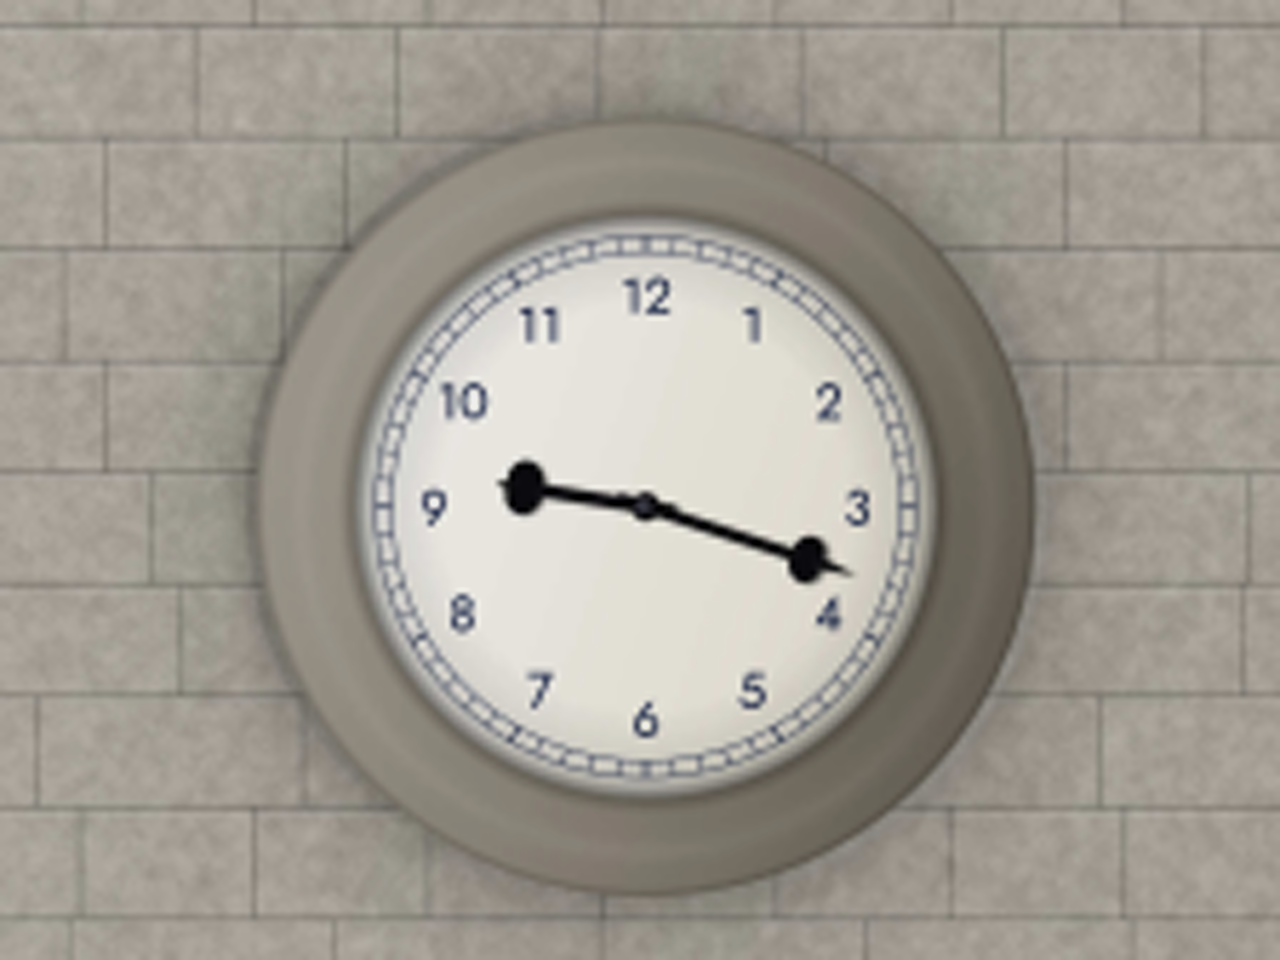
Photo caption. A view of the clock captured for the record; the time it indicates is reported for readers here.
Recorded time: 9:18
